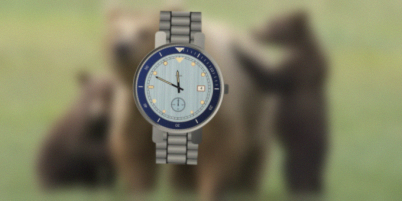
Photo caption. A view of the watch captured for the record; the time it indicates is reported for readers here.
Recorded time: 11:49
